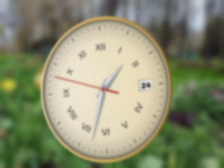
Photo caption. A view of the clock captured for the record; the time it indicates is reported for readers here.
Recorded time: 1:32:48
